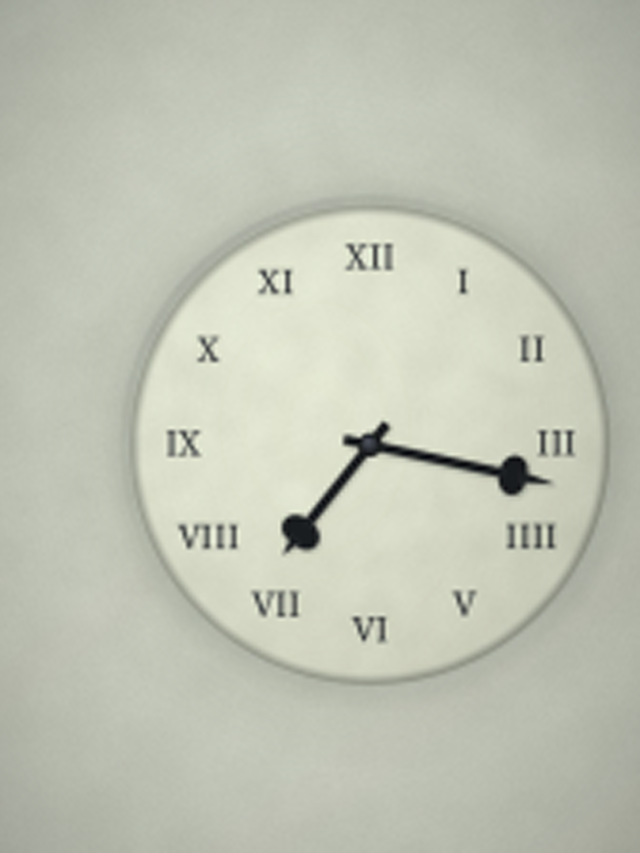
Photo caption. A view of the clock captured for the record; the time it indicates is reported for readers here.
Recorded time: 7:17
